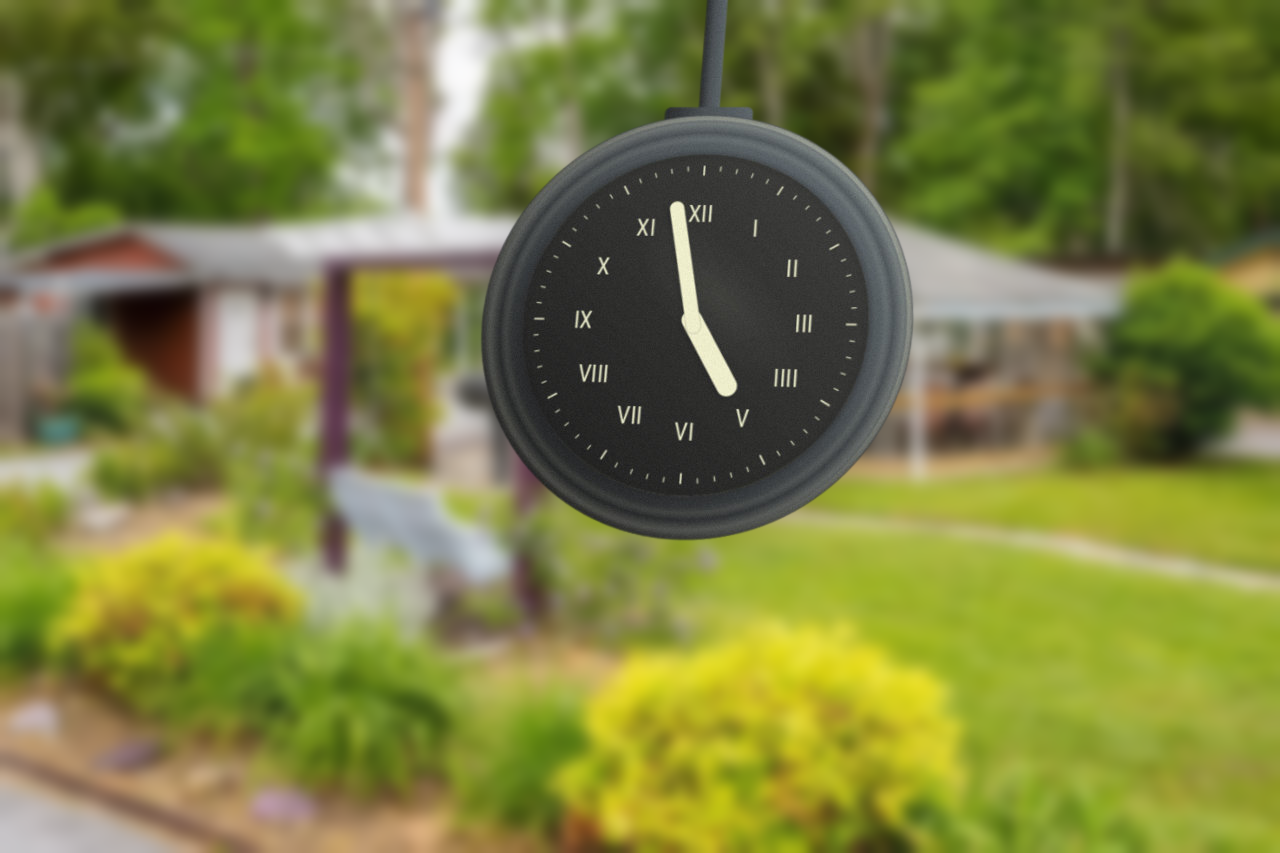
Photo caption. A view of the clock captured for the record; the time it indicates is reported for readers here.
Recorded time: 4:58
